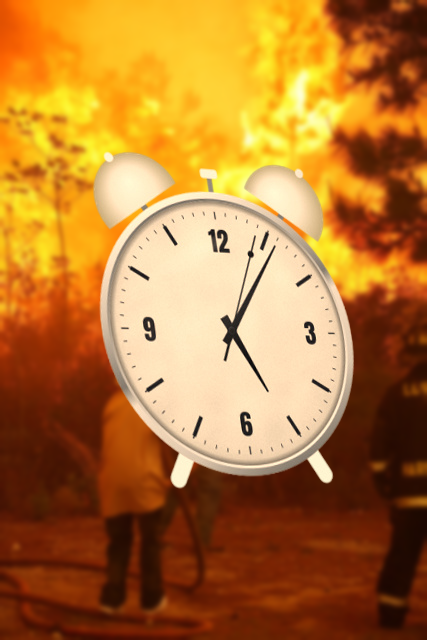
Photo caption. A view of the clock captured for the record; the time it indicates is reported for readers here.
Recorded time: 5:06:04
